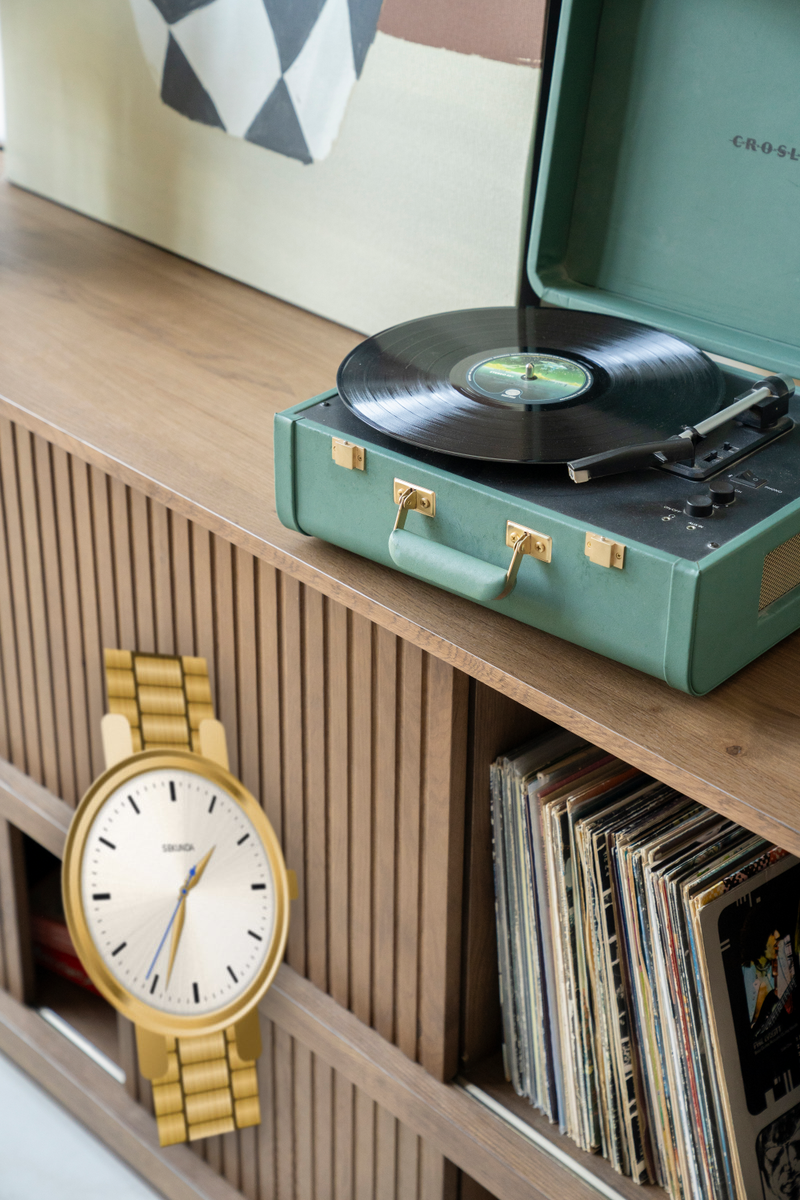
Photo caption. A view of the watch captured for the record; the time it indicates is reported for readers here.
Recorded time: 1:33:36
